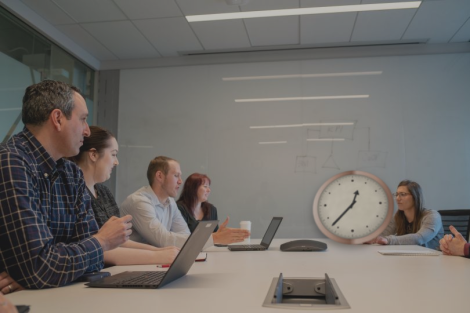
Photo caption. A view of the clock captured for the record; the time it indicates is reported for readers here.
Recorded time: 12:37
